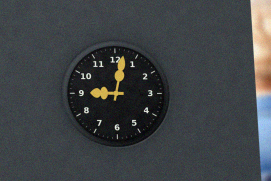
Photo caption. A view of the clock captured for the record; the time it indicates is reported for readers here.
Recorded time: 9:02
